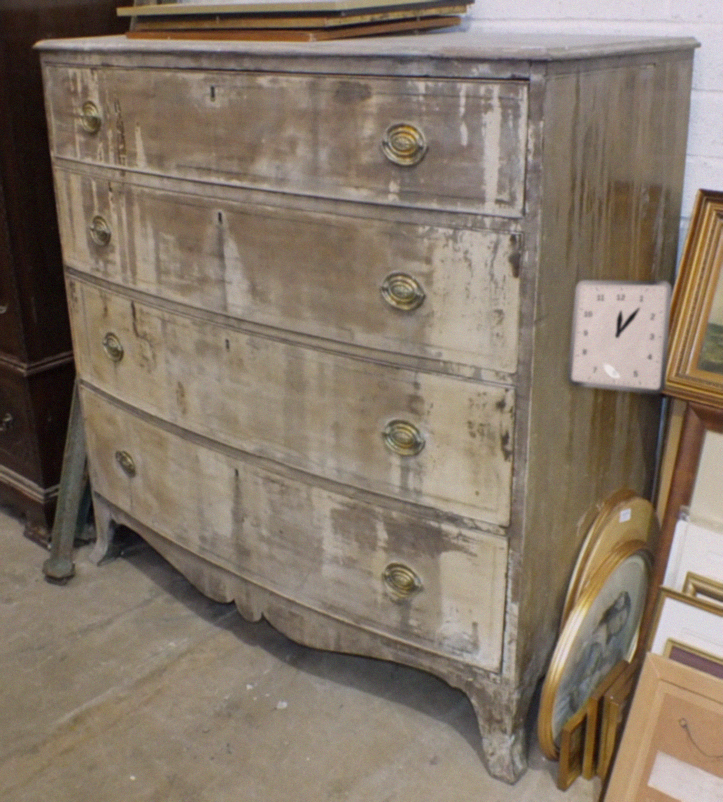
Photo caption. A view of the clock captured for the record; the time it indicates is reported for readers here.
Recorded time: 12:06
